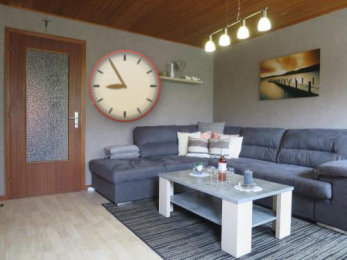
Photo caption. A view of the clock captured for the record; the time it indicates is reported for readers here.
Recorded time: 8:55
